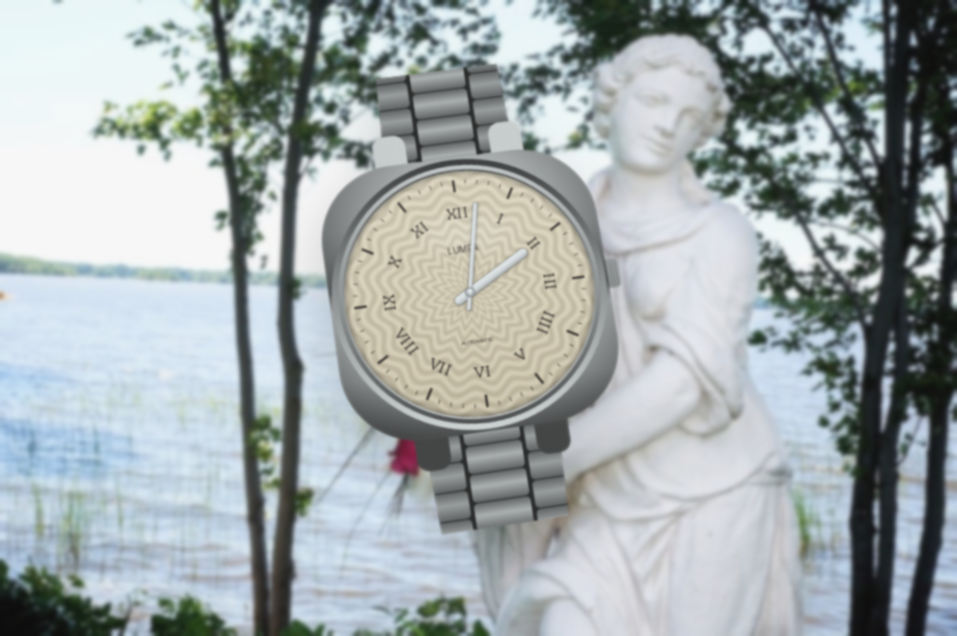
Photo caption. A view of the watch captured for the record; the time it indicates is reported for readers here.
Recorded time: 2:02
